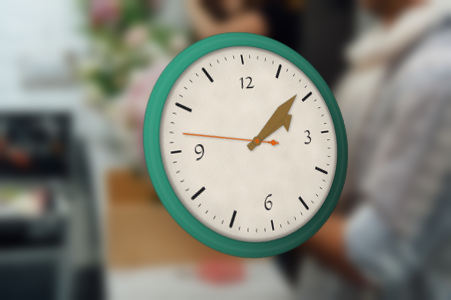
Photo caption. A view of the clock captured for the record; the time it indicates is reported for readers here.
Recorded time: 2:08:47
